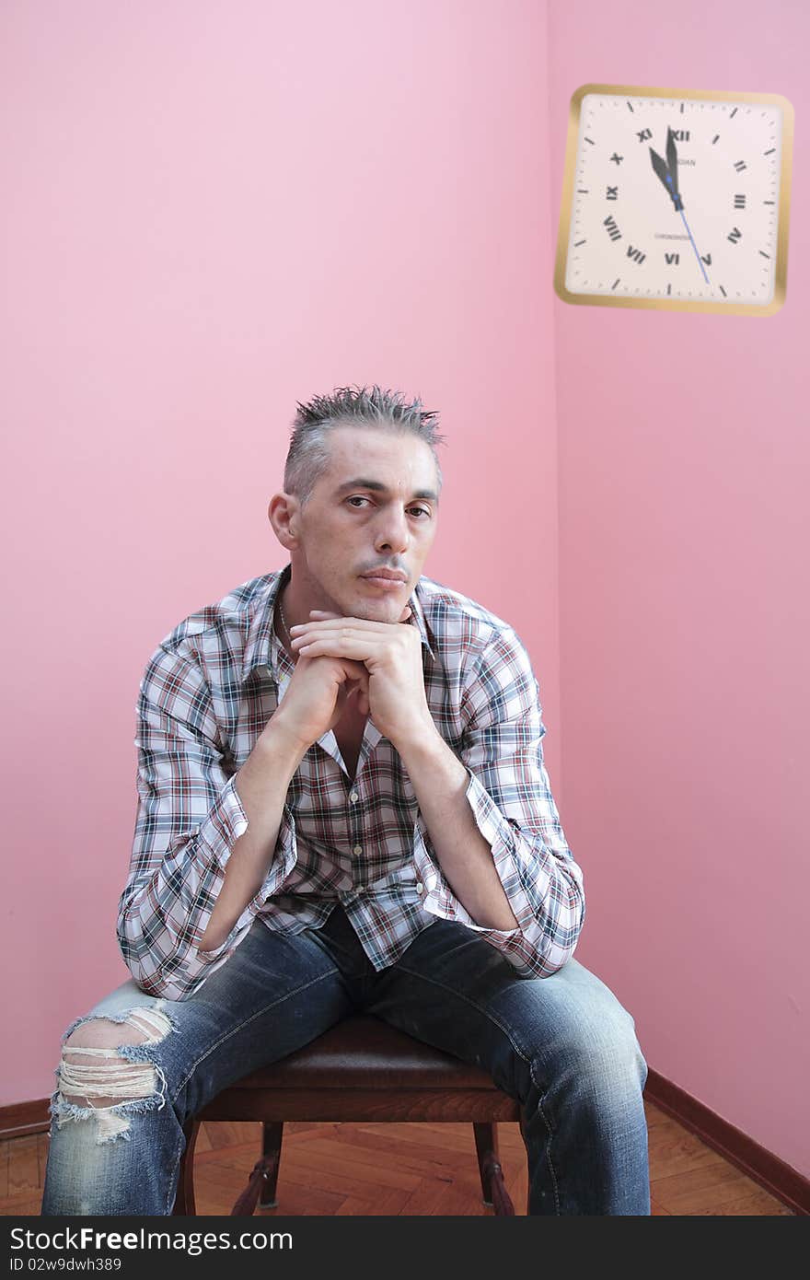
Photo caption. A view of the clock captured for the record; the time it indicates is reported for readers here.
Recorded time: 10:58:26
